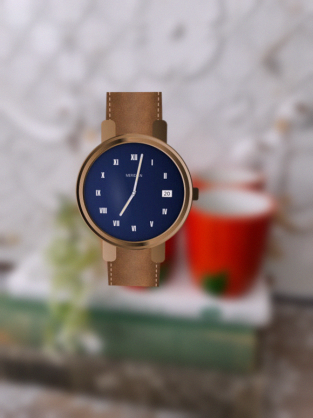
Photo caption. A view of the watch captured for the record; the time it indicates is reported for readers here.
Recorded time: 7:02
